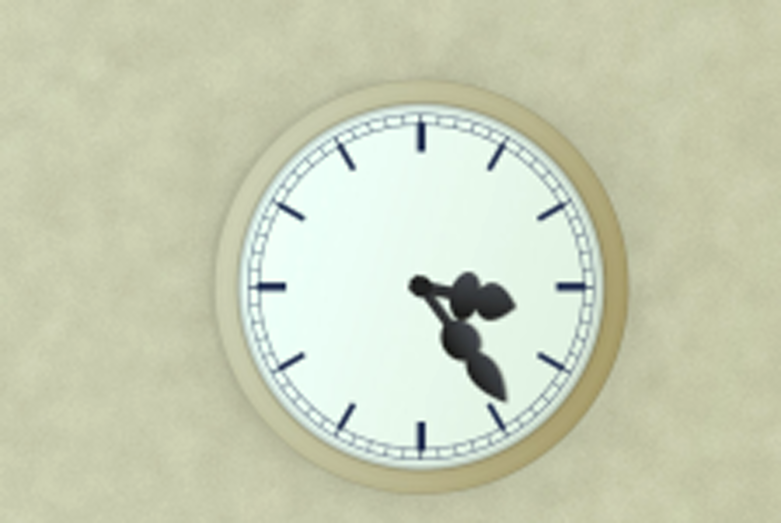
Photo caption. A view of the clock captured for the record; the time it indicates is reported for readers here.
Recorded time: 3:24
